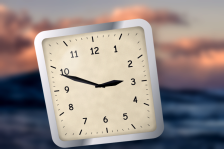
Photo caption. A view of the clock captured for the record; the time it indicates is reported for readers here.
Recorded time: 2:49
